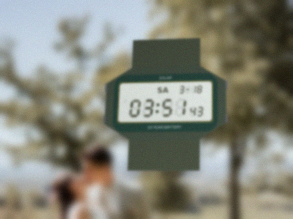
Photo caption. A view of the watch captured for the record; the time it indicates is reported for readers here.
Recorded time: 3:51
